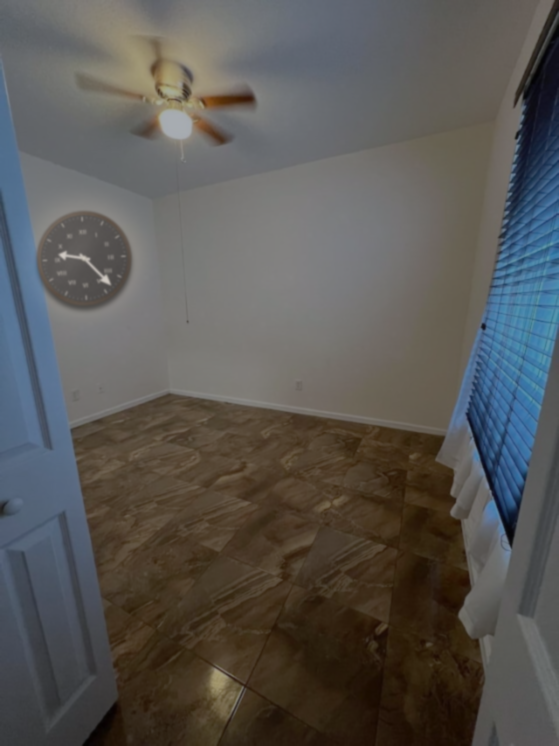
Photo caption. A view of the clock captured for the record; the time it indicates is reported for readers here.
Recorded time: 9:23
